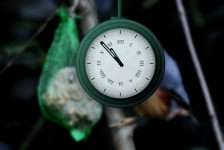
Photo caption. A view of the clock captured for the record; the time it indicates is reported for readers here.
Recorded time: 10:53
